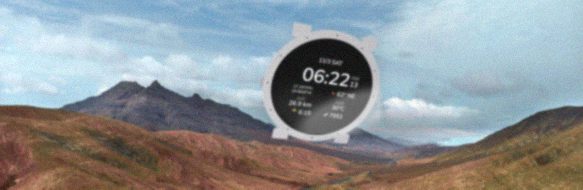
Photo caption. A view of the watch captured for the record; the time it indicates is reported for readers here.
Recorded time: 6:22
